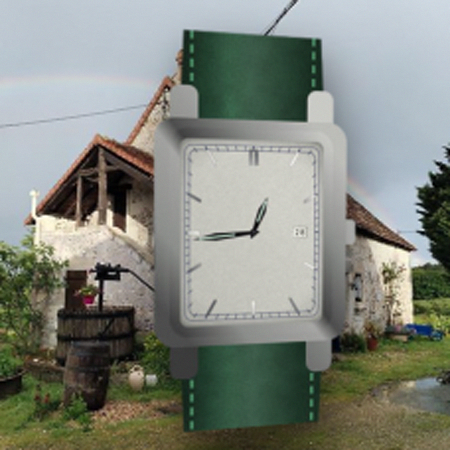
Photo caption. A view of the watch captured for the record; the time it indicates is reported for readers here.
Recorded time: 12:44
